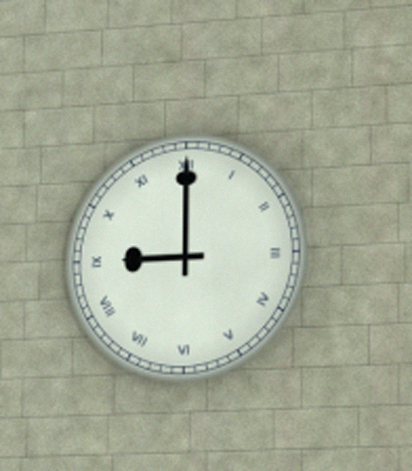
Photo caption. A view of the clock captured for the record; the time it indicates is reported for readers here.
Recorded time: 9:00
